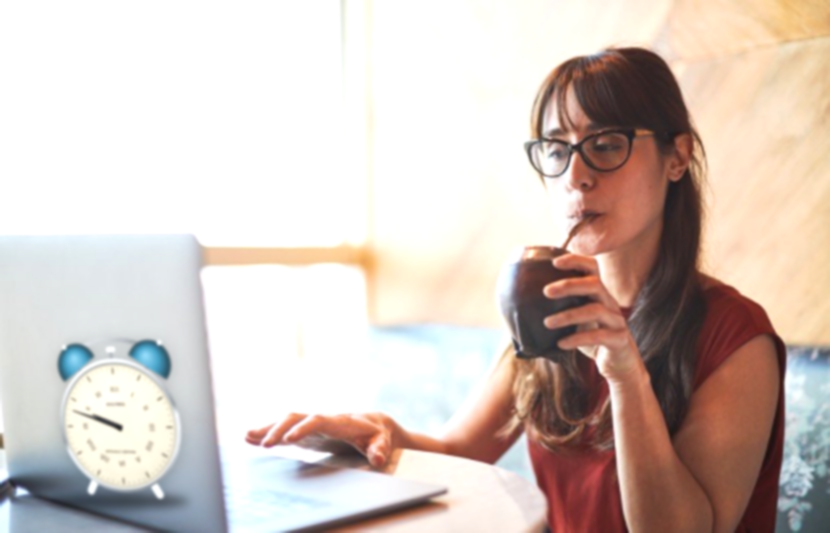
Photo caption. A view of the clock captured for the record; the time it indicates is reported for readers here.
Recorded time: 9:48
